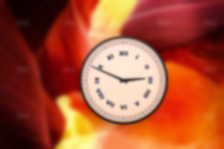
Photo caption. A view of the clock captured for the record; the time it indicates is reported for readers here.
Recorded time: 2:49
